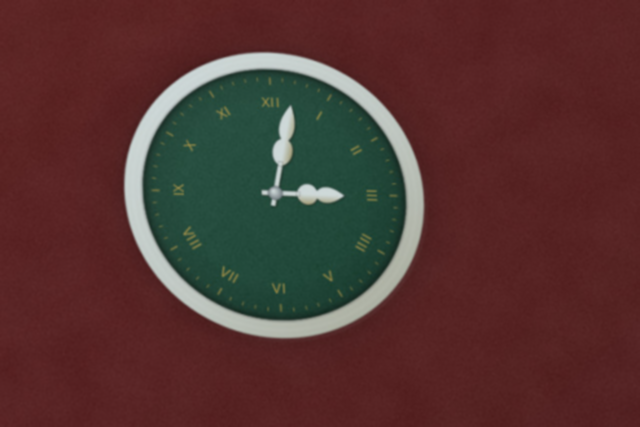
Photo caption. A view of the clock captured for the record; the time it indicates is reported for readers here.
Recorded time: 3:02
